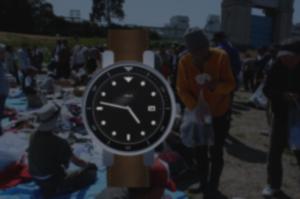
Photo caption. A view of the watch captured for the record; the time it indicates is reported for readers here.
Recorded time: 4:47
